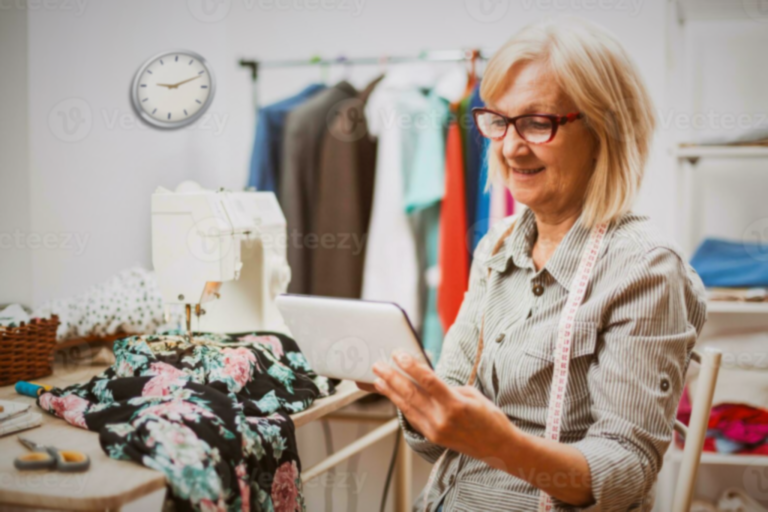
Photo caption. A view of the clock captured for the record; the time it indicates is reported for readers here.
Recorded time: 9:11
